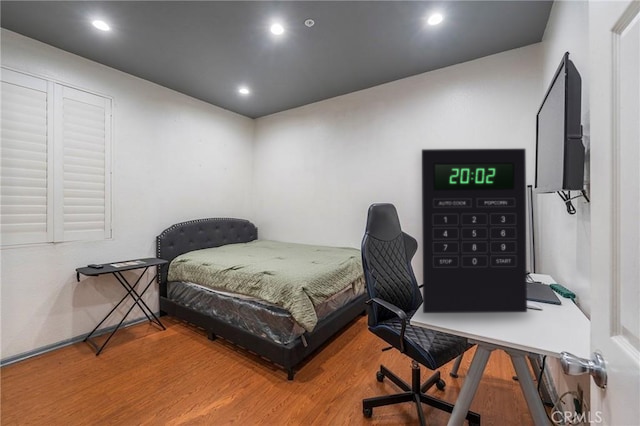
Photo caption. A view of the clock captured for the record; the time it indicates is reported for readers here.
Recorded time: 20:02
